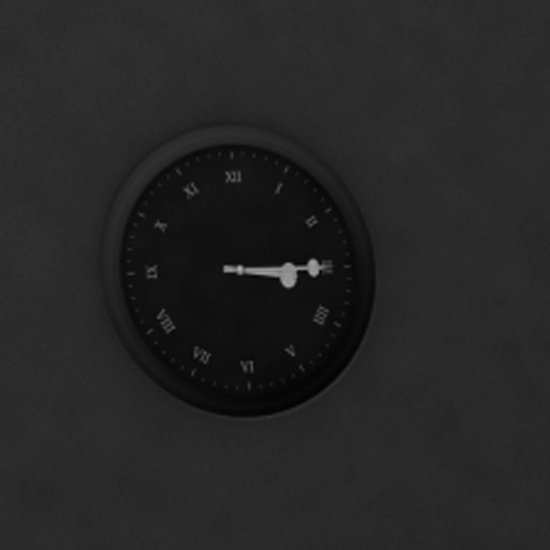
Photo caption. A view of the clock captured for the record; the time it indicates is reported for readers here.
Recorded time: 3:15
